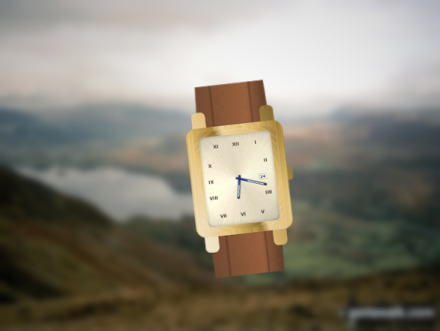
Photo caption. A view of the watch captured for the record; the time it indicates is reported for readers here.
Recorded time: 6:18
